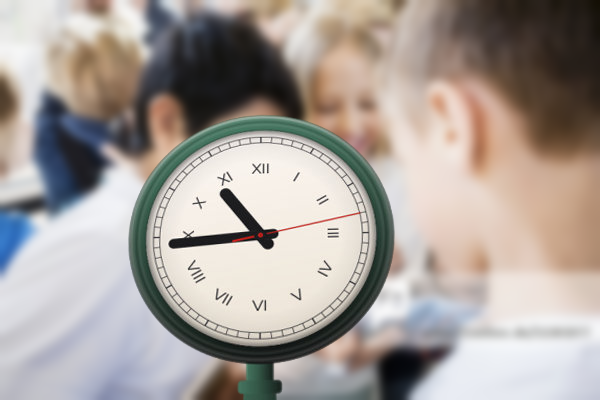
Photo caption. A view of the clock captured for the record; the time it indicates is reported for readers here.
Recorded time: 10:44:13
